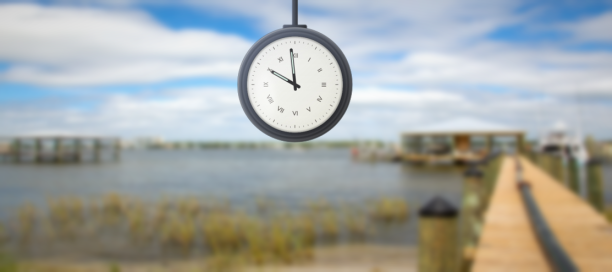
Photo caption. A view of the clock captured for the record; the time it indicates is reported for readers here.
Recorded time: 9:59
